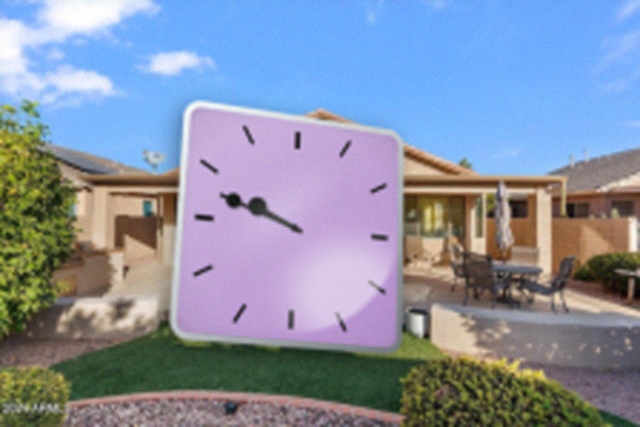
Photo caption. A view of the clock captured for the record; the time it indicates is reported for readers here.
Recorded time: 9:48
